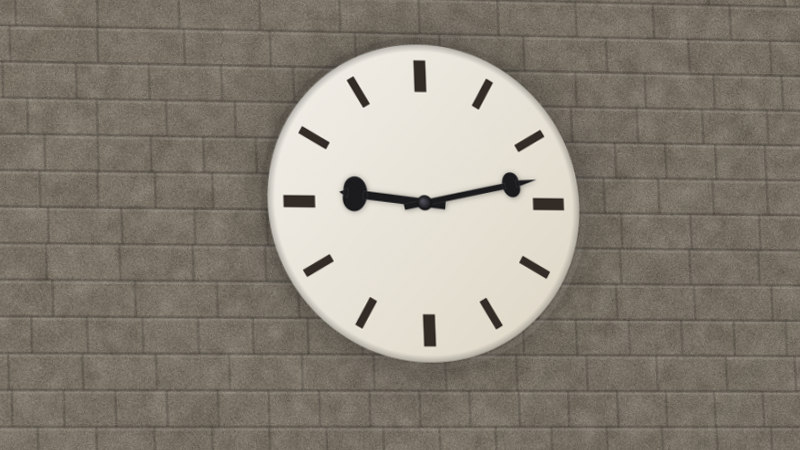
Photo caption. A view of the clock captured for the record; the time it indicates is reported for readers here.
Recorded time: 9:13
